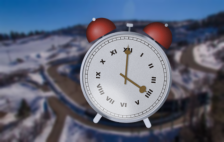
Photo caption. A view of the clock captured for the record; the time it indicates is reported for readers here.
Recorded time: 4:00
